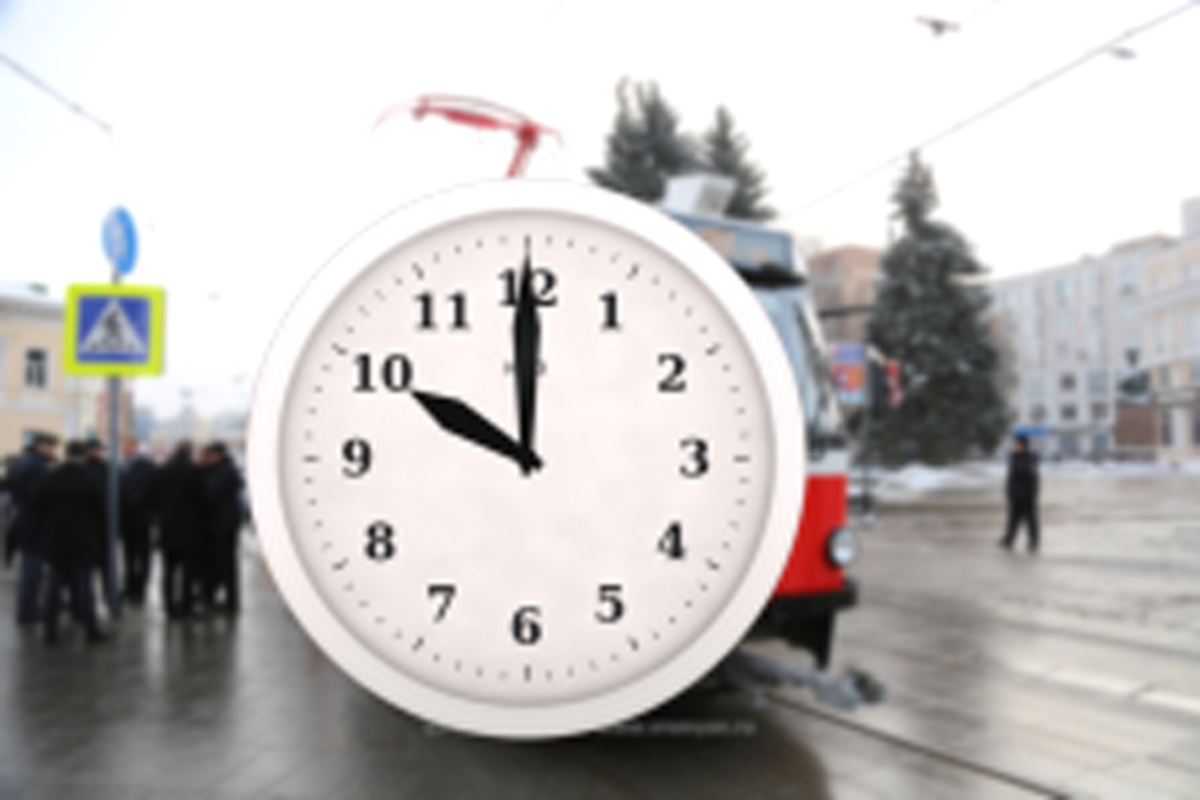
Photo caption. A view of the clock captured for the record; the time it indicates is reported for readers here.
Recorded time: 10:00
